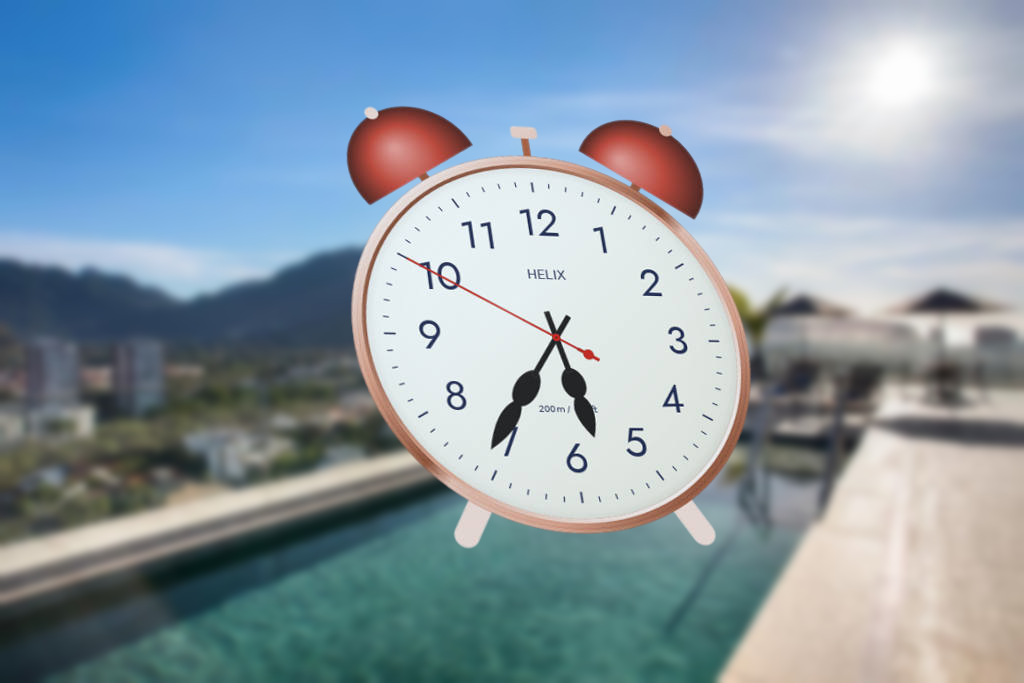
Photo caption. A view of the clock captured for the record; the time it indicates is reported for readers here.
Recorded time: 5:35:50
